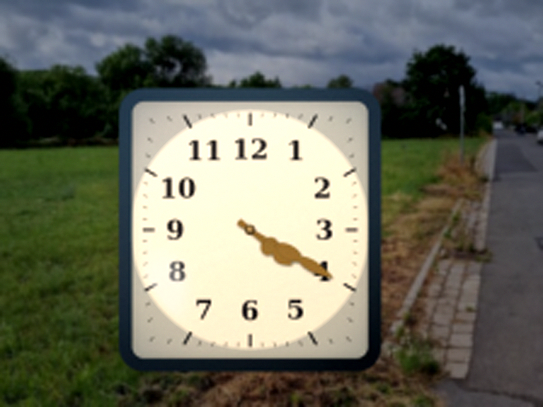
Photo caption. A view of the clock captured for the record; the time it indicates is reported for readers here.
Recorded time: 4:20
